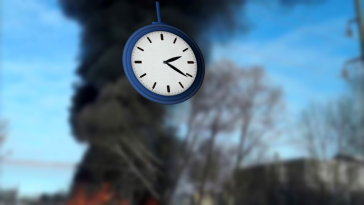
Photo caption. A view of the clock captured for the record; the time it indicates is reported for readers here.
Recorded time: 2:21
